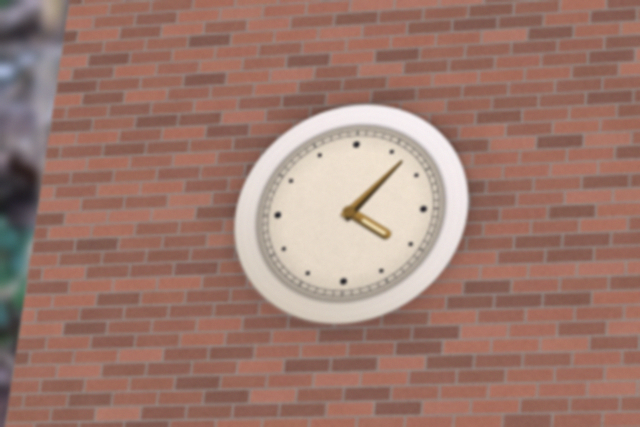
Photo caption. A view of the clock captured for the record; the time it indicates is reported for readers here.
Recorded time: 4:07
